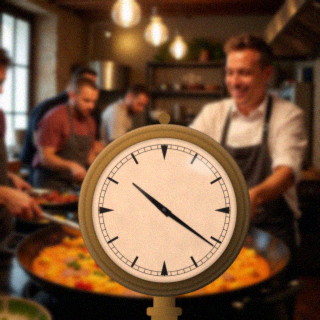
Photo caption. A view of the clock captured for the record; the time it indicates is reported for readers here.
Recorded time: 10:21
